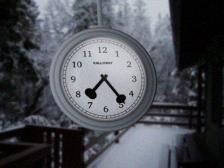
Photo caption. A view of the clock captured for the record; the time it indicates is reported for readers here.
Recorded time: 7:24
